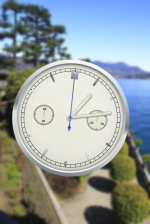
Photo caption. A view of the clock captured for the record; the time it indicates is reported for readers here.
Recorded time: 1:13
